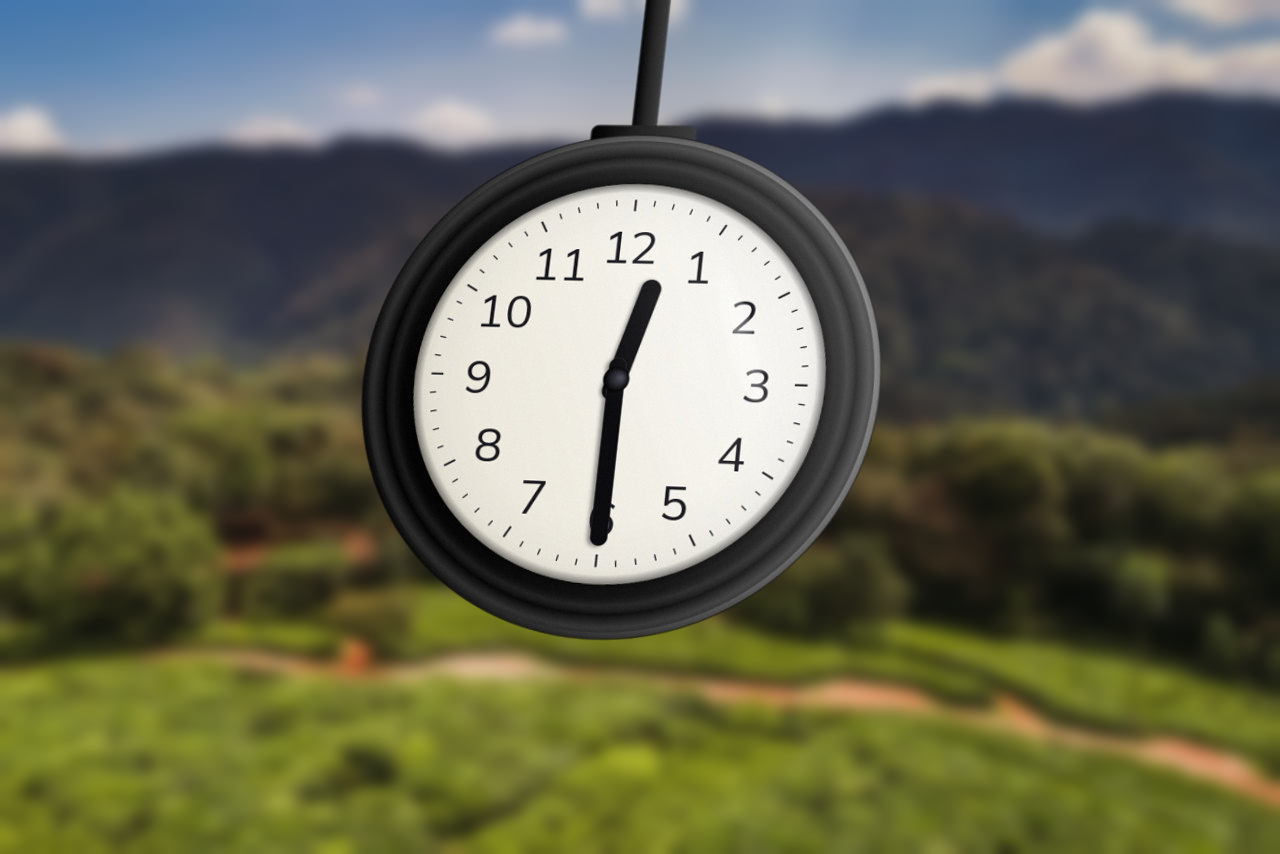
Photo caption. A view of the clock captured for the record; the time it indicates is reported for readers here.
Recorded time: 12:30
